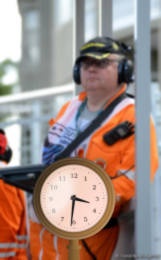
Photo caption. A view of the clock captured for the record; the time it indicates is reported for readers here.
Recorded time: 3:31
